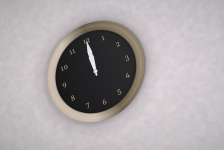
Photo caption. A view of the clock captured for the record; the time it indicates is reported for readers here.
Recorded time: 12:00
